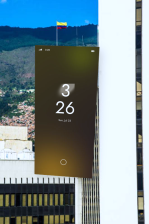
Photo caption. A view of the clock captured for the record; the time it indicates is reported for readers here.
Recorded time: 3:26
